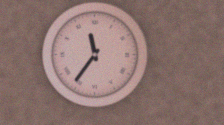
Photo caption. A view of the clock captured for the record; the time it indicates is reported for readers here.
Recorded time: 11:36
